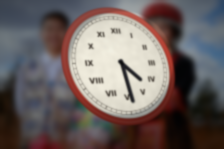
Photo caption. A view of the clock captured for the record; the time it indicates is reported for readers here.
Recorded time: 4:29
